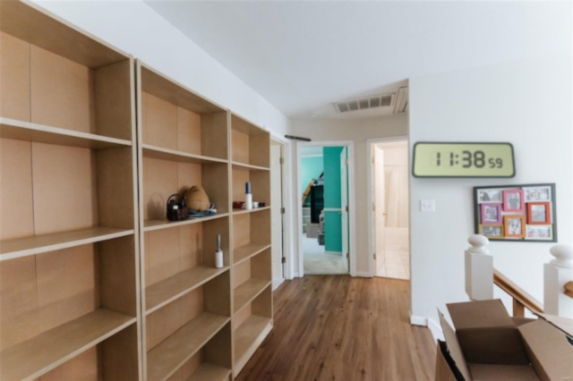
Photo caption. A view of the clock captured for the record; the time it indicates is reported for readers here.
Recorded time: 11:38
